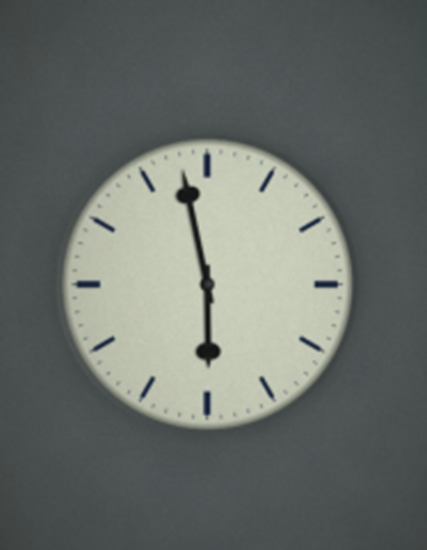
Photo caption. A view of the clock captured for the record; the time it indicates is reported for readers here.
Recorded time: 5:58
